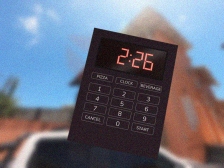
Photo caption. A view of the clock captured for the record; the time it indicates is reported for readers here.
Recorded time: 2:26
